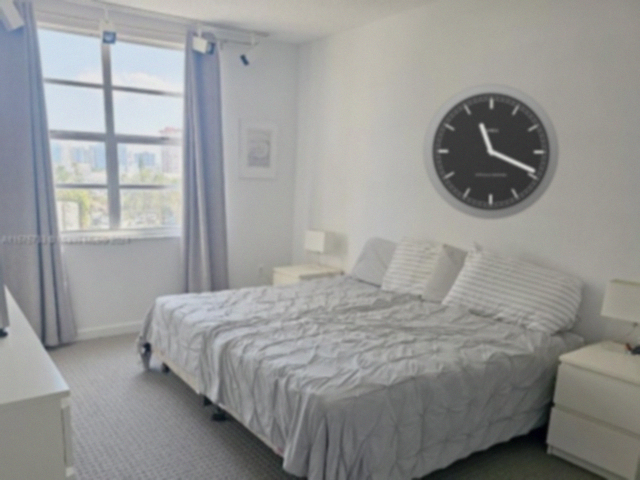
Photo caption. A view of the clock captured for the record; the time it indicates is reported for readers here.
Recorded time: 11:19
